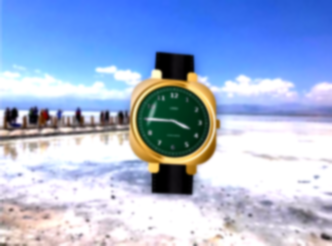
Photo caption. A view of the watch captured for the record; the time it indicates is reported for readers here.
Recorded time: 3:45
